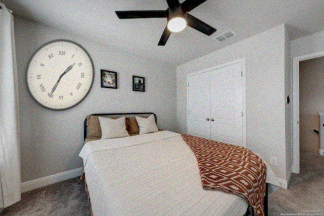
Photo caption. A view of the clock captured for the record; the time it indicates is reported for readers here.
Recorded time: 1:35
